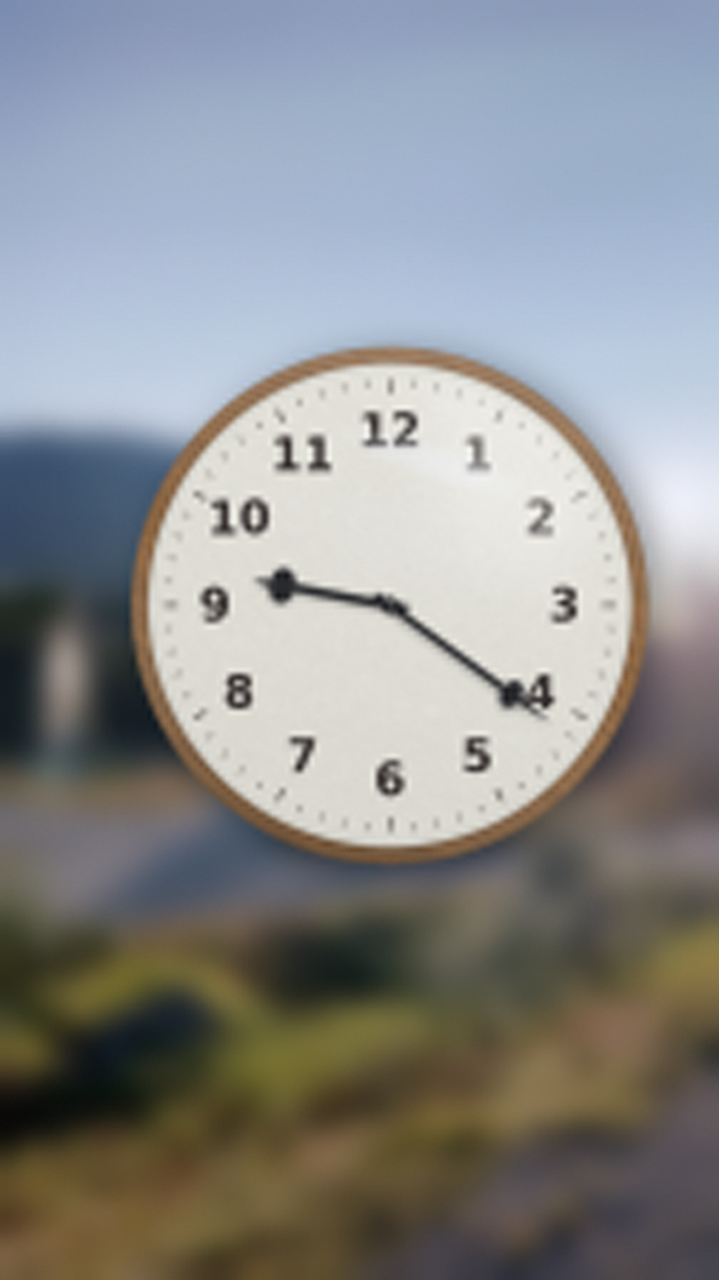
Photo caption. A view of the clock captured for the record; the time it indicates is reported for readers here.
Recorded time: 9:21
